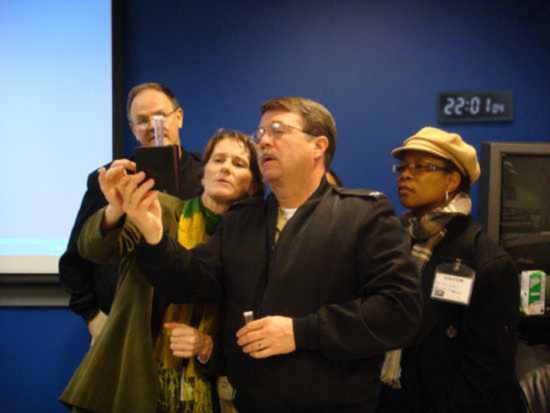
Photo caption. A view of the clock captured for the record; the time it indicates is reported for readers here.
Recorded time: 22:01
